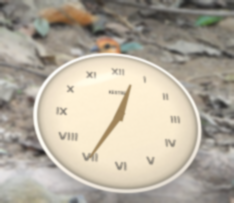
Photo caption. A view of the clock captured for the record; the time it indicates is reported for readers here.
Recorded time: 12:35
